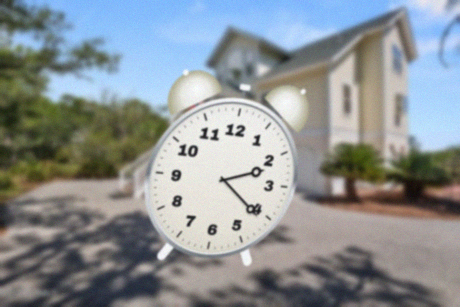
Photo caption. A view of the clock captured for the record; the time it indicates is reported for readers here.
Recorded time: 2:21
